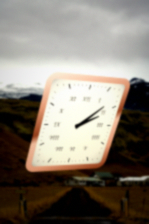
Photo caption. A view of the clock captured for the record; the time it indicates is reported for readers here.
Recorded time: 2:08
